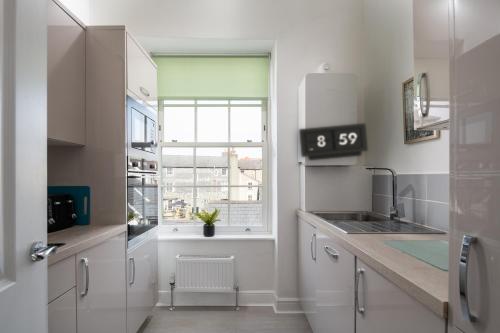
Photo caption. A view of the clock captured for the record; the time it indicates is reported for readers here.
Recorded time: 8:59
